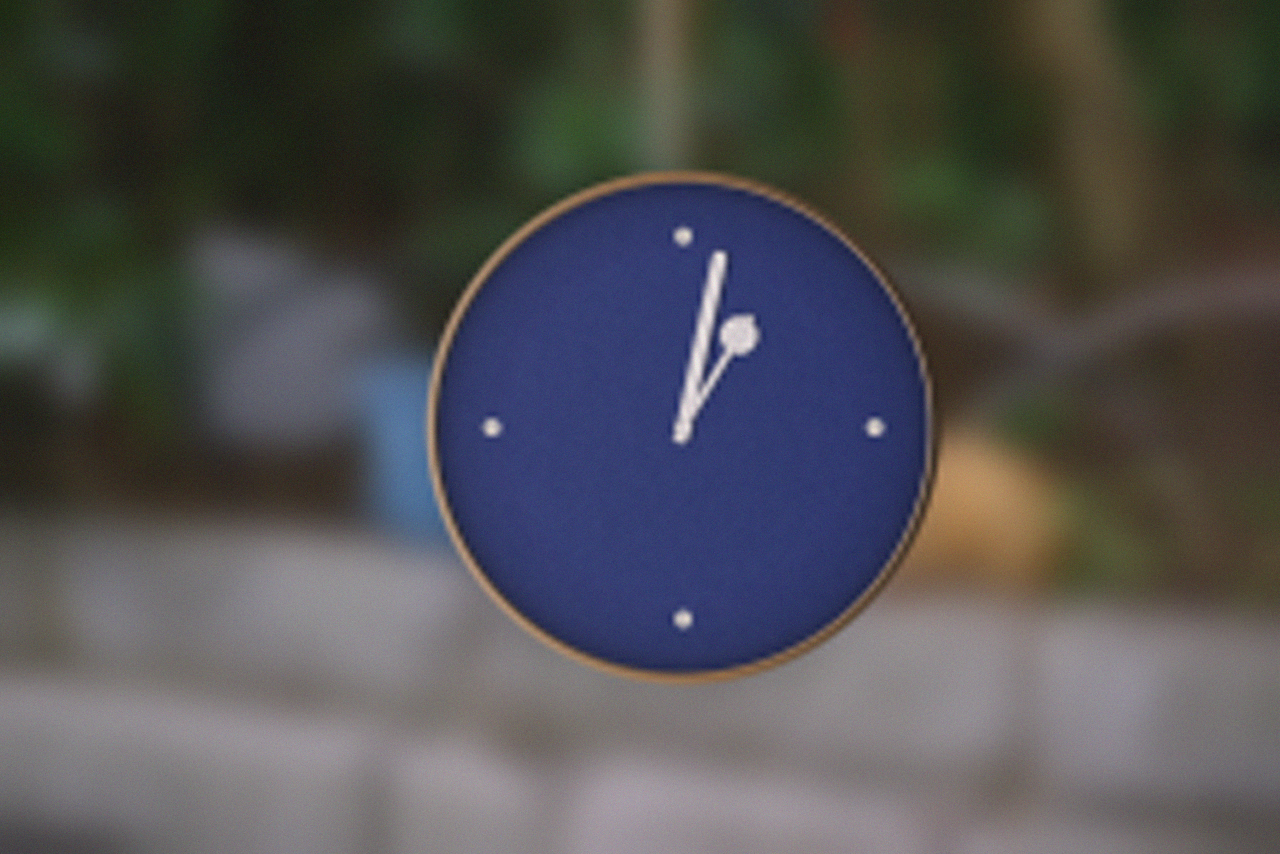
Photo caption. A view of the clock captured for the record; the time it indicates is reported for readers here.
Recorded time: 1:02
